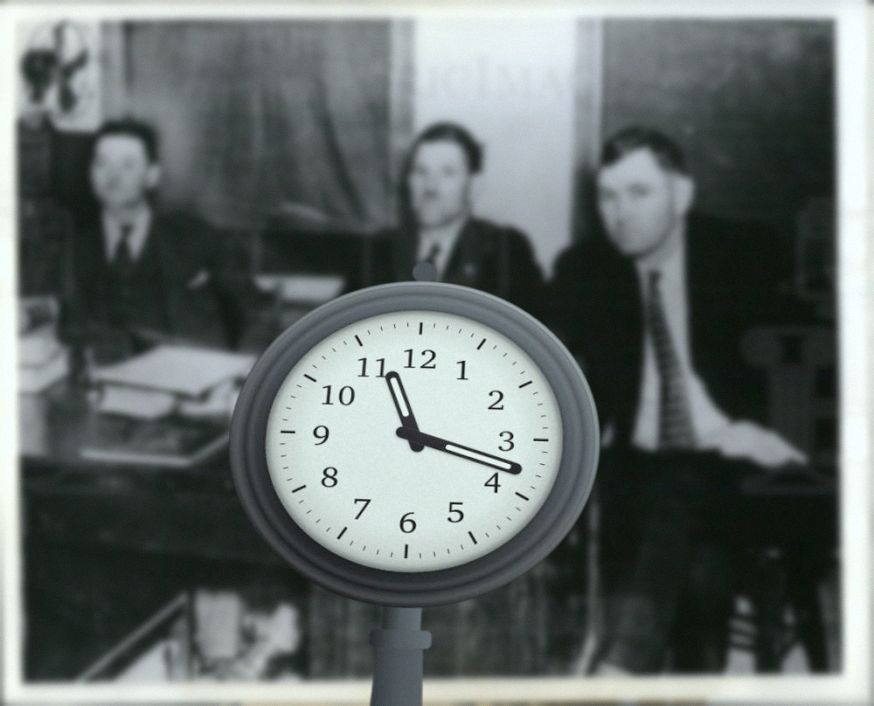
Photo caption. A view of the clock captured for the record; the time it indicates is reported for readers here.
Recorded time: 11:18
